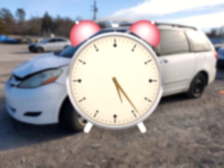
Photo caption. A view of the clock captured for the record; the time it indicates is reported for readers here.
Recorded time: 5:24
